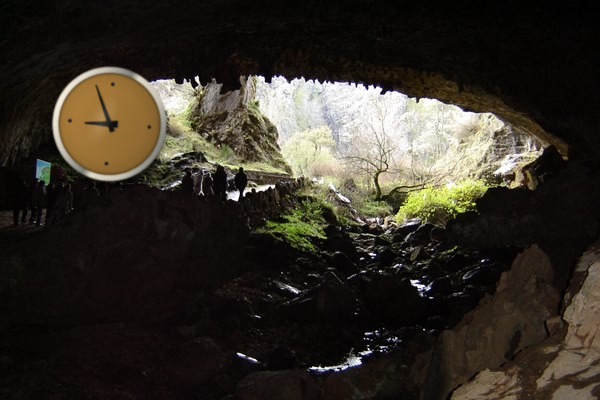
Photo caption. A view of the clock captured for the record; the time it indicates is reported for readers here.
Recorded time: 8:56
